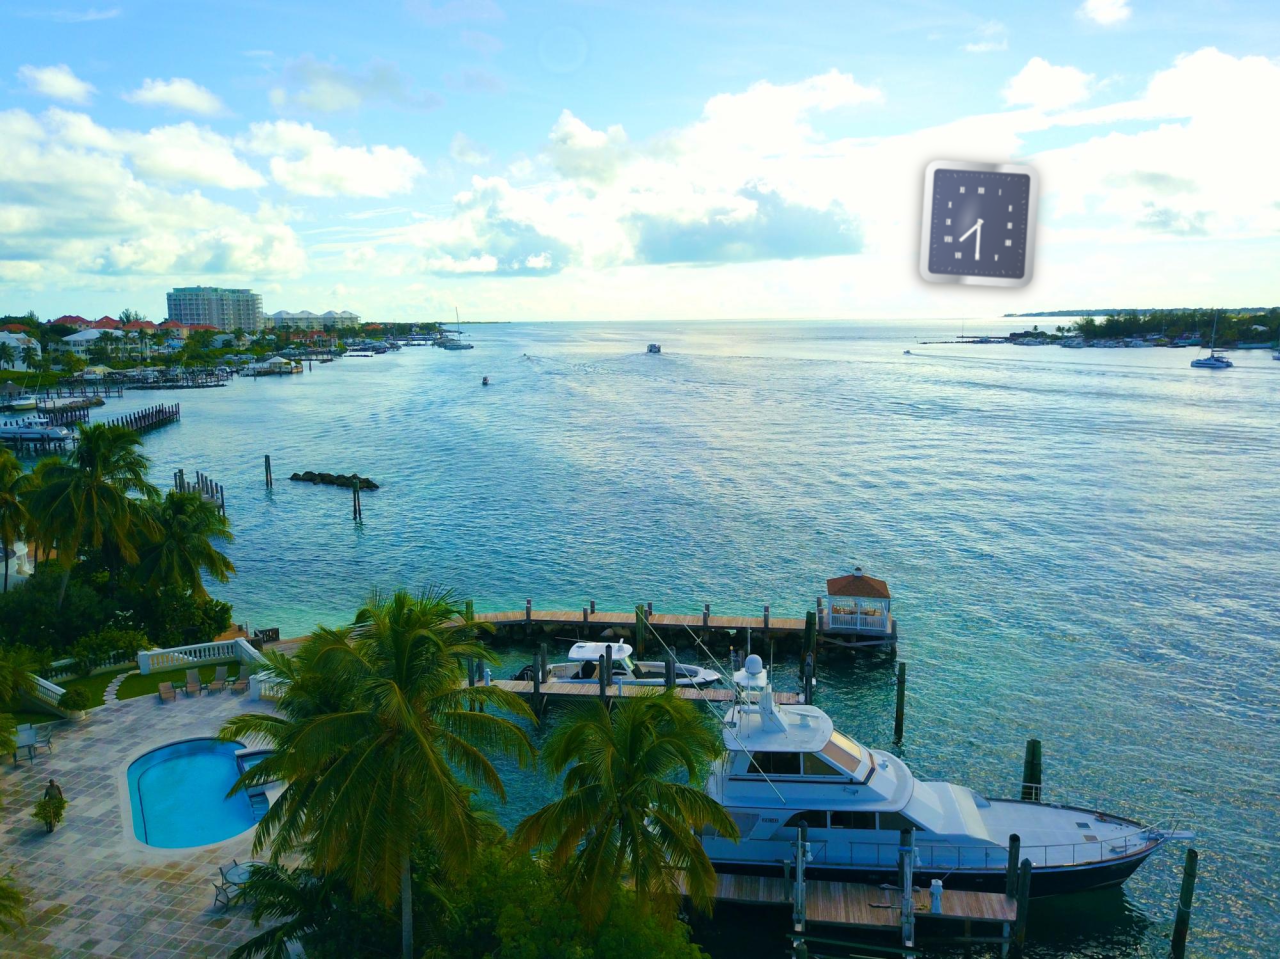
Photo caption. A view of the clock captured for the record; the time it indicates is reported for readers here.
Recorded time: 7:30
